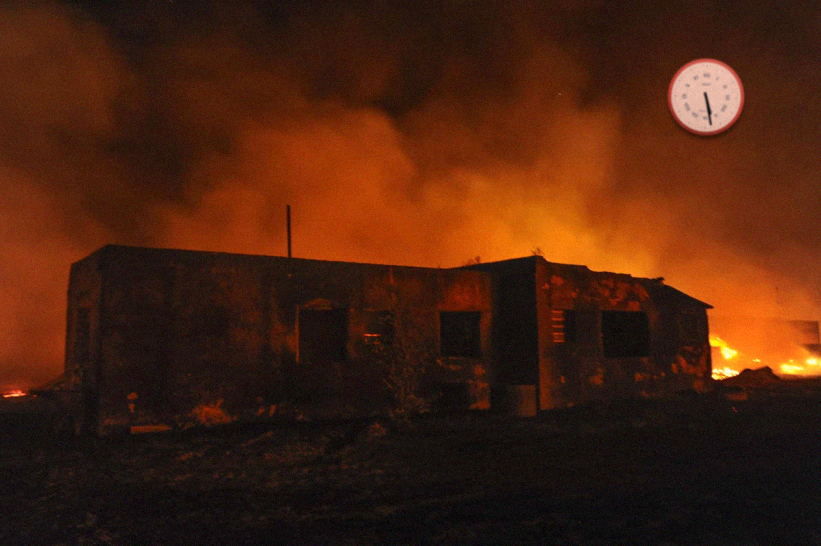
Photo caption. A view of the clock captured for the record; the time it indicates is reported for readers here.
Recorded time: 5:28
